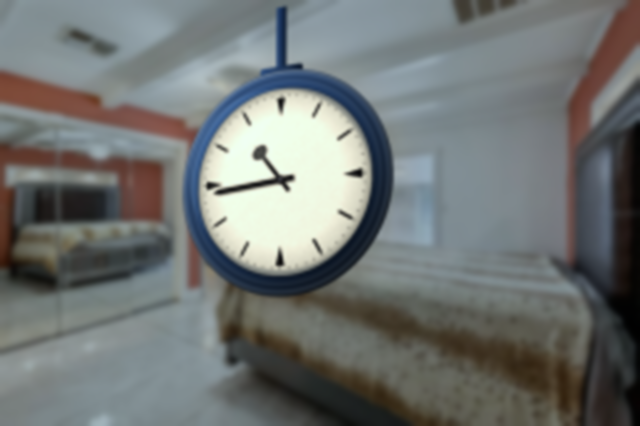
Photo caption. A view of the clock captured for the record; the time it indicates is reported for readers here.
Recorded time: 10:44
